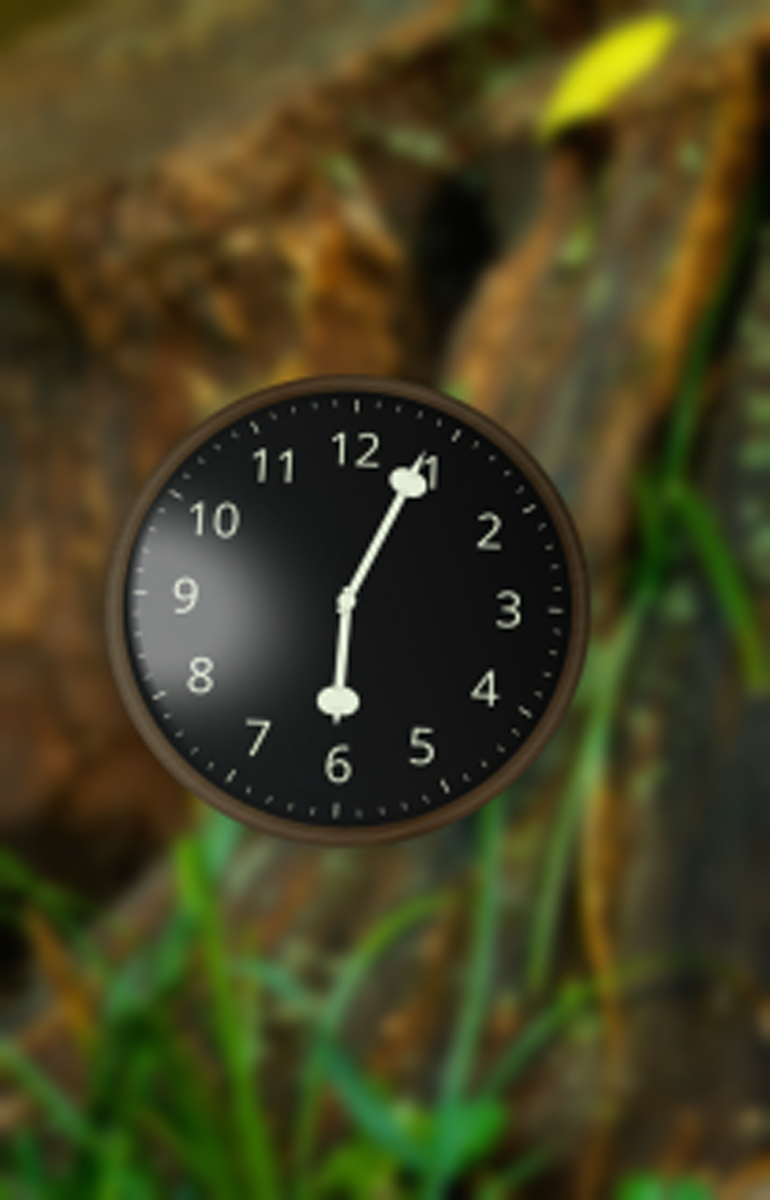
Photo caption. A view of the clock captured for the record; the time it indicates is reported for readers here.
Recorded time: 6:04
